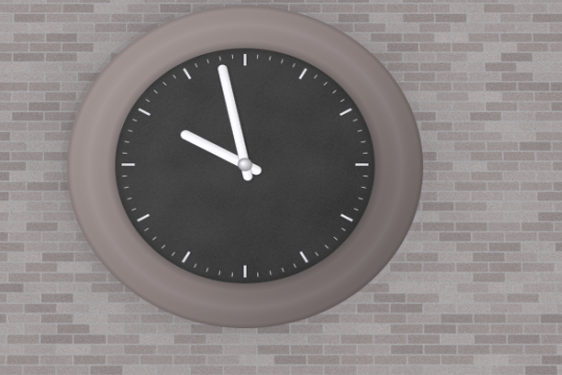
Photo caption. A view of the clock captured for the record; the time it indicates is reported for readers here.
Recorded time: 9:58
